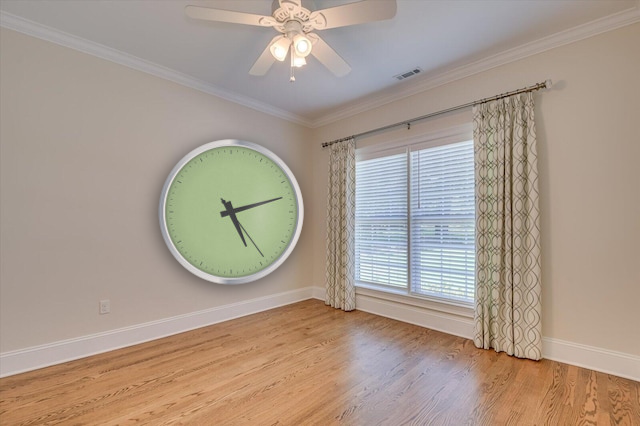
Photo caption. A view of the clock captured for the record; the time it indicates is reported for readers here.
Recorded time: 5:12:24
